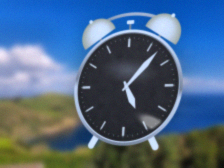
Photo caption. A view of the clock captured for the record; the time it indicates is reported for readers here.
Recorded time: 5:07
